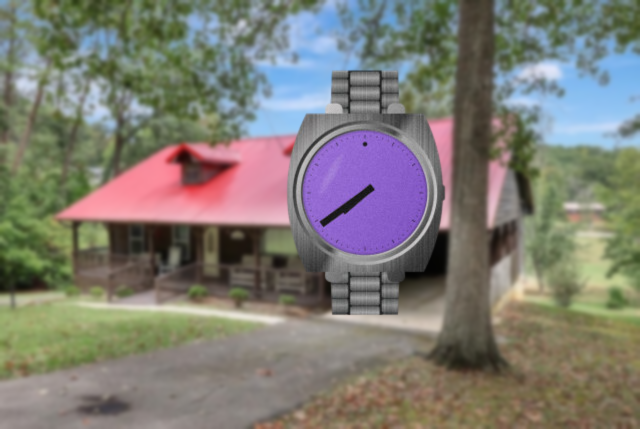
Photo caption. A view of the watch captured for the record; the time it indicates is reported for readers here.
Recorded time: 7:39
